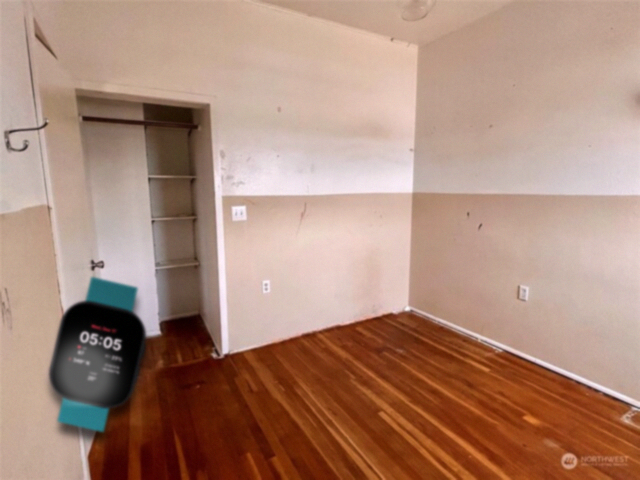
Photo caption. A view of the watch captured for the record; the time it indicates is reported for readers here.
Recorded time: 5:05
